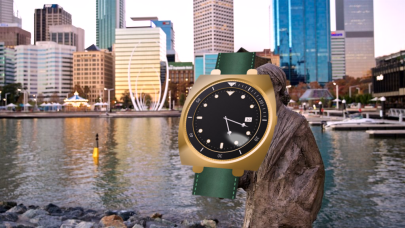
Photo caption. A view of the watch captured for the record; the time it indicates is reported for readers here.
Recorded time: 5:18
